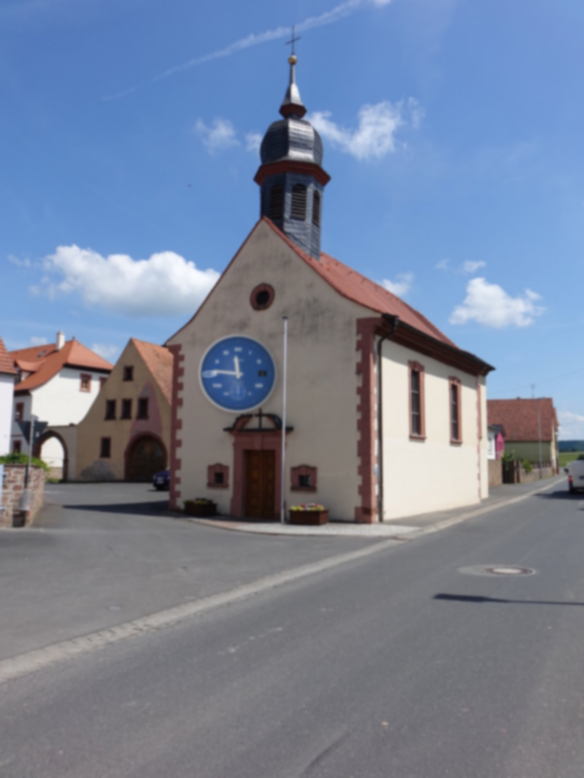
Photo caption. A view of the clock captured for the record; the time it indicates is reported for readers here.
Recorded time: 11:46
